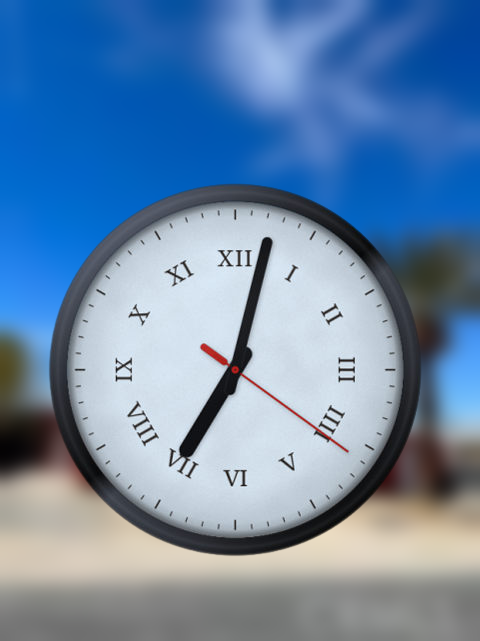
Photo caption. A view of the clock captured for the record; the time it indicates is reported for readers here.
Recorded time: 7:02:21
